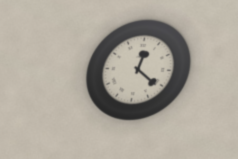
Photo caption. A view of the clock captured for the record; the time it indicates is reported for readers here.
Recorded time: 12:21
